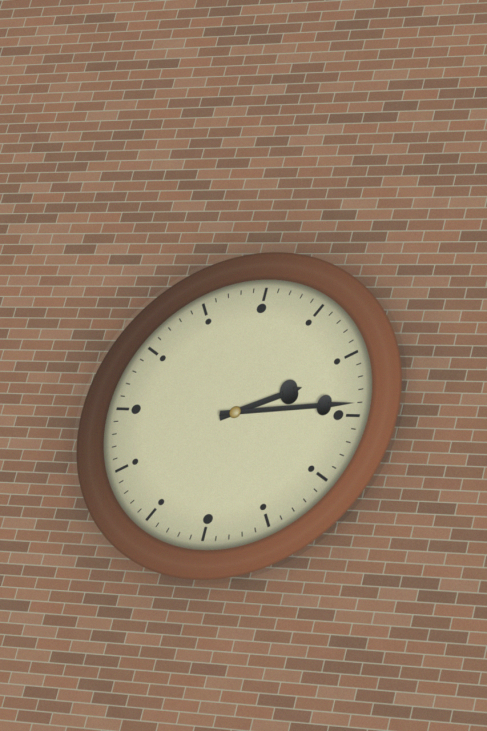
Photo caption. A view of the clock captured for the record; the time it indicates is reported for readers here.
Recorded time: 2:14
